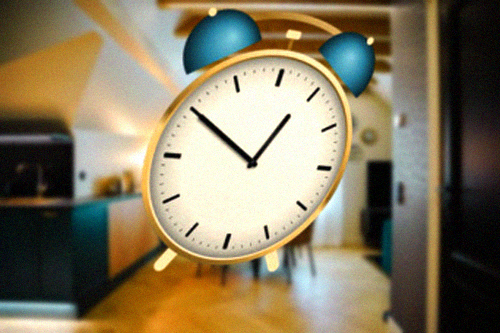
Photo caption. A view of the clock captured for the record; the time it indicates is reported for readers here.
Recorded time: 12:50
